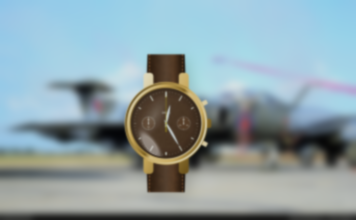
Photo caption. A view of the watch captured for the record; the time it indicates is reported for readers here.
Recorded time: 12:25
